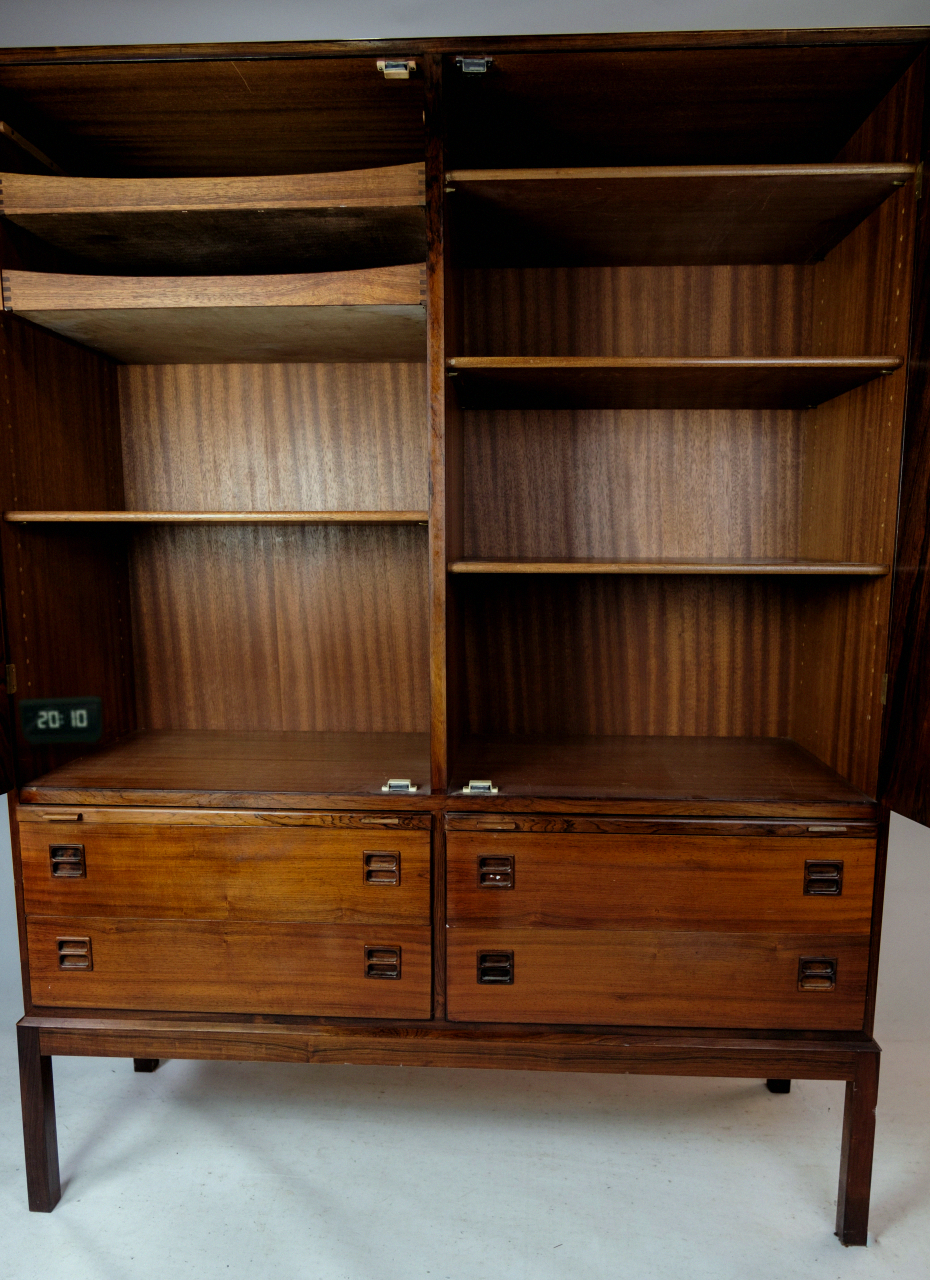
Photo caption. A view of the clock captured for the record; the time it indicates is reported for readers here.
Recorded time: 20:10
